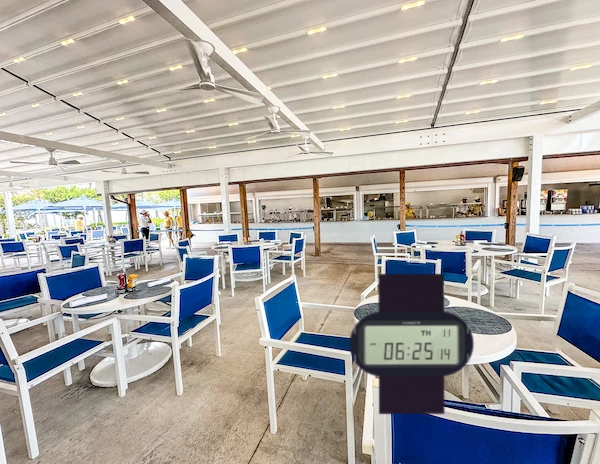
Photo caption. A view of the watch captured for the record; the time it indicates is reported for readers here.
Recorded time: 6:25:14
